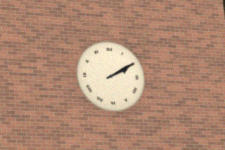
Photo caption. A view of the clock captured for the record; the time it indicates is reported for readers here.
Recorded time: 2:10
